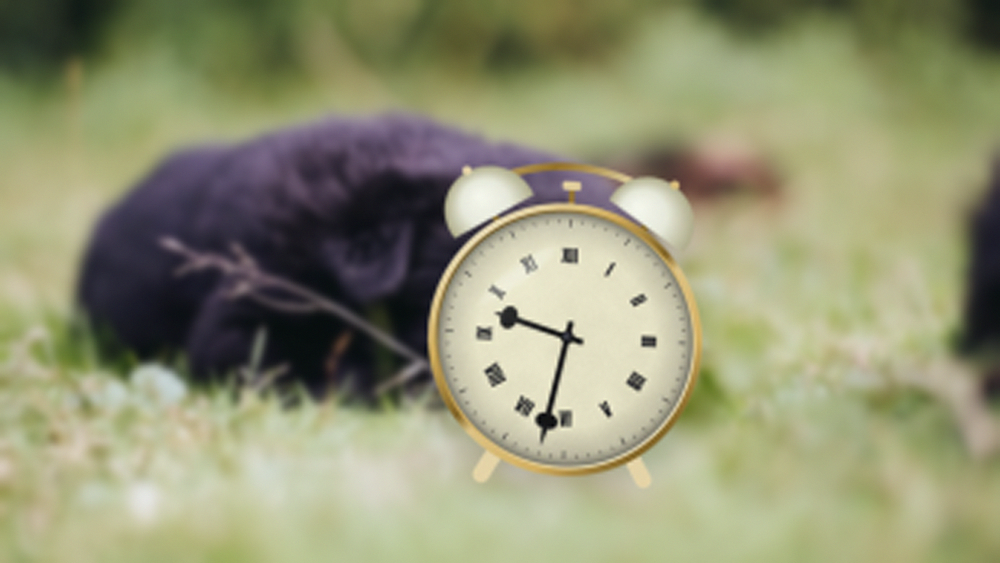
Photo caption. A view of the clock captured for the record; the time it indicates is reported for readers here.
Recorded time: 9:32
